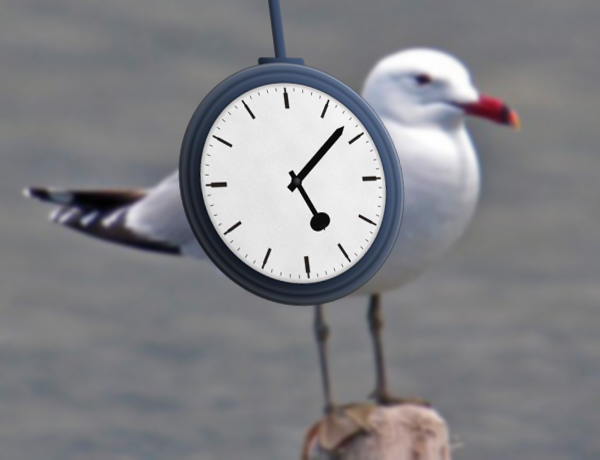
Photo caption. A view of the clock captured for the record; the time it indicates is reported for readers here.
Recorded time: 5:08
